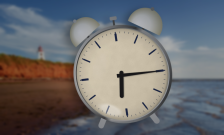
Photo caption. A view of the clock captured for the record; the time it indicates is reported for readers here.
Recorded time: 6:15
